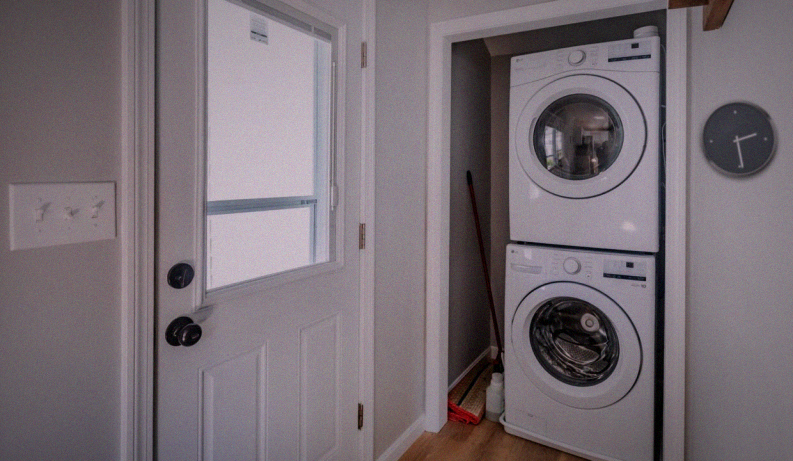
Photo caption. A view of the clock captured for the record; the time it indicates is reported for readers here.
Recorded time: 2:29
